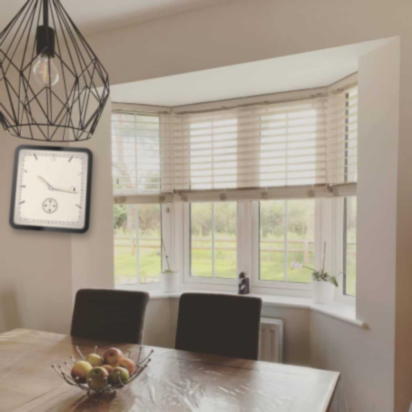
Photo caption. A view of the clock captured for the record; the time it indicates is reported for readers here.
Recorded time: 10:16
